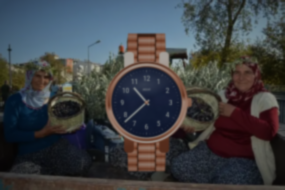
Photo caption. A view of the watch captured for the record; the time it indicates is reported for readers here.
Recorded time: 10:38
